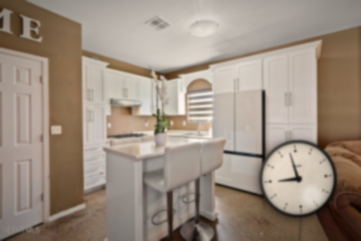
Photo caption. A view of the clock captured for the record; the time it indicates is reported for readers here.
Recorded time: 8:58
